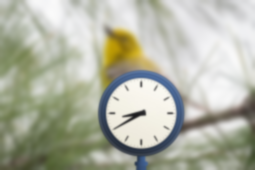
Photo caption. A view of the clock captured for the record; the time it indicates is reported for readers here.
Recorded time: 8:40
